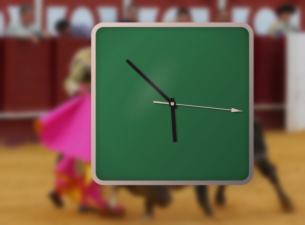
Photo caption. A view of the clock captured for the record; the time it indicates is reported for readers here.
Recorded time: 5:52:16
